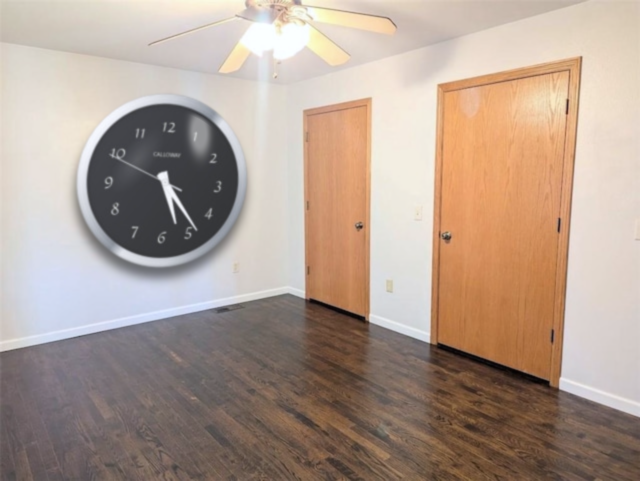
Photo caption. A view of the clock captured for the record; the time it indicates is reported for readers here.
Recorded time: 5:23:49
